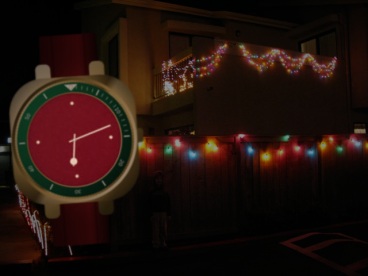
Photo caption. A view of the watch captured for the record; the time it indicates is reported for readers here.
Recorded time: 6:12
